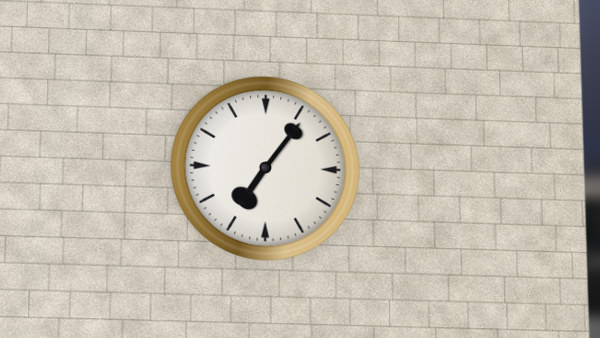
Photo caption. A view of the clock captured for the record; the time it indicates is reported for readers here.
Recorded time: 7:06
